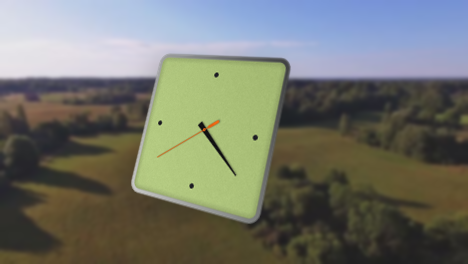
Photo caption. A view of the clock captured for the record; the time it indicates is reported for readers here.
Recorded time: 4:21:39
